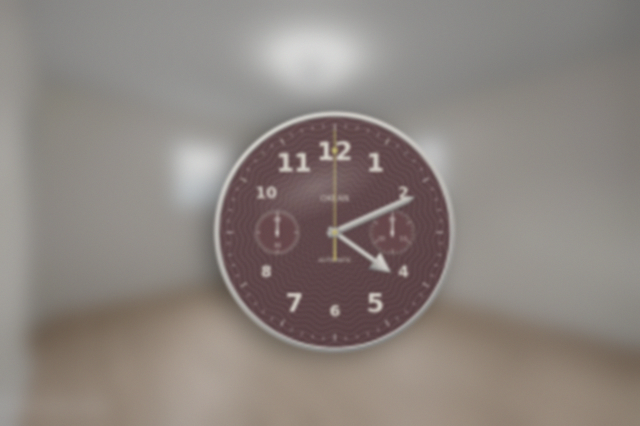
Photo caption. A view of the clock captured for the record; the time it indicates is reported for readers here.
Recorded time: 4:11
